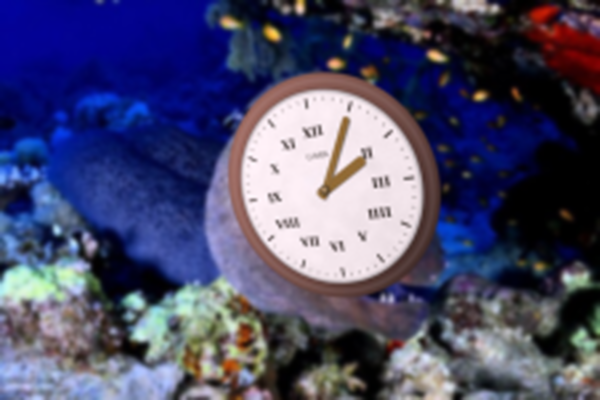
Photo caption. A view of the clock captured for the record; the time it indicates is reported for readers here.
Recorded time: 2:05
